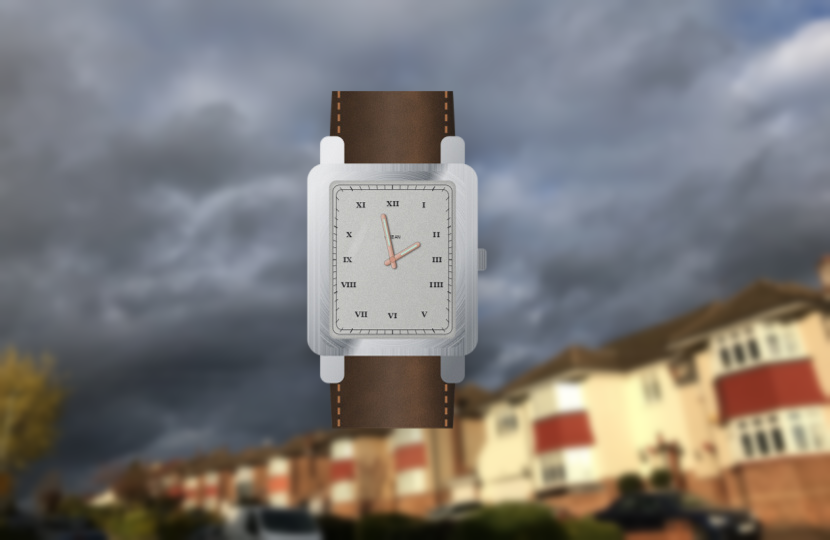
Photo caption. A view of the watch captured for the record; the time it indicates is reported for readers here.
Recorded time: 1:58
